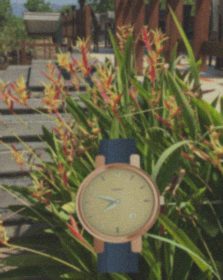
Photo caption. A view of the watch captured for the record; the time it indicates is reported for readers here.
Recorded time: 7:48
